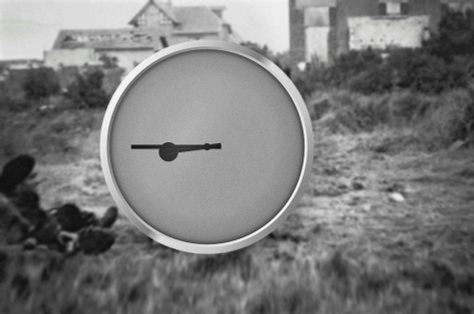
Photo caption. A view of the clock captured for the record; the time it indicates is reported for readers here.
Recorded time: 8:45
